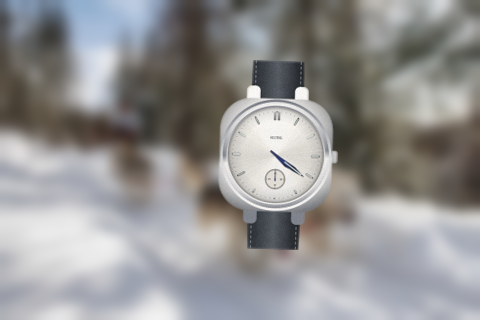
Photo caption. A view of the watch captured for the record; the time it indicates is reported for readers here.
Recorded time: 4:21
